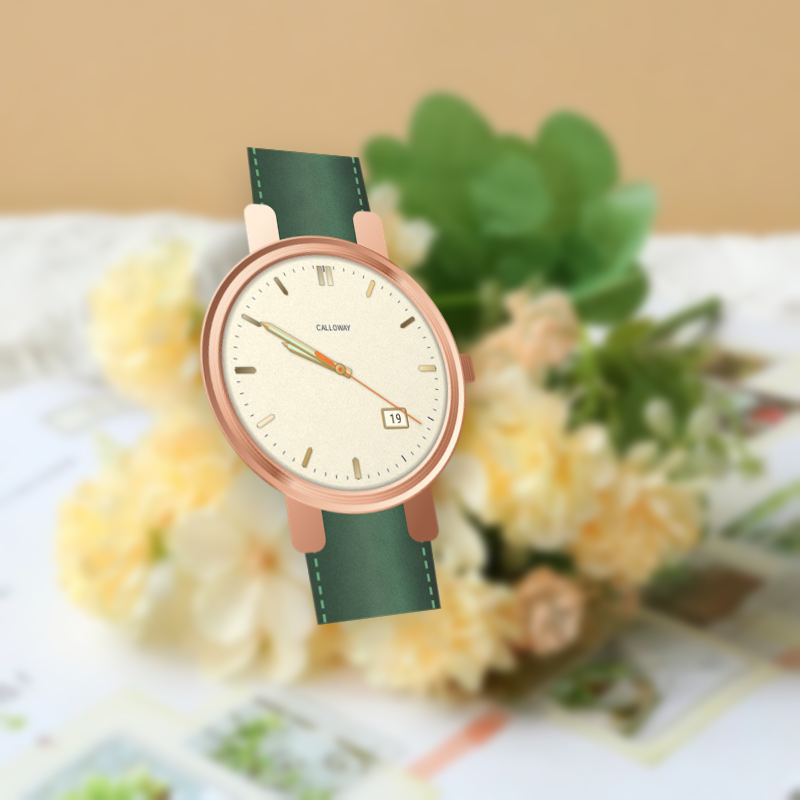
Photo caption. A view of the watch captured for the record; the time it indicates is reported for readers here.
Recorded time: 9:50:21
